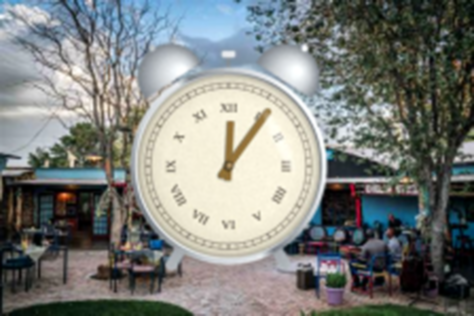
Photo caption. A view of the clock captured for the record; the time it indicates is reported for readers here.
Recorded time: 12:06
